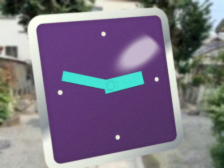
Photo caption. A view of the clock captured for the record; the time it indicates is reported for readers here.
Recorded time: 2:48
